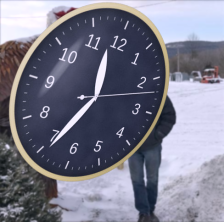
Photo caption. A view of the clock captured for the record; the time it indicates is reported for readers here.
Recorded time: 11:34:12
